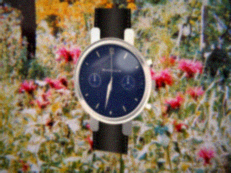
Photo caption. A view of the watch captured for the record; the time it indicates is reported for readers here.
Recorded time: 6:32
